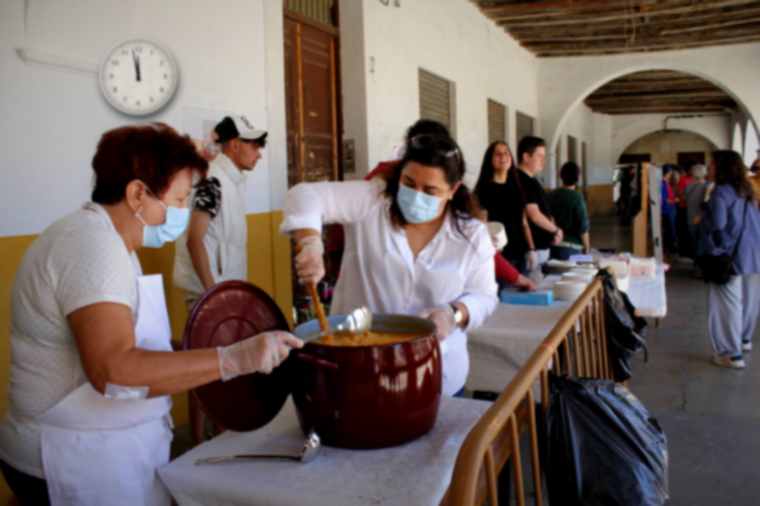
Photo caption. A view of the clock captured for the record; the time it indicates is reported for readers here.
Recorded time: 11:58
